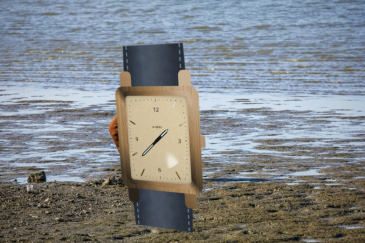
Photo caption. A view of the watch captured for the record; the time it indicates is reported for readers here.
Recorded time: 1:38
